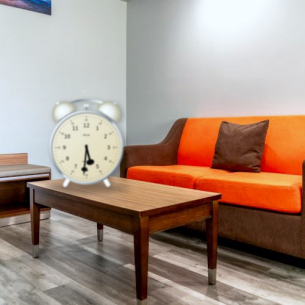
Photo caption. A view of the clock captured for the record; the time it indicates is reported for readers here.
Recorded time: 5:31
